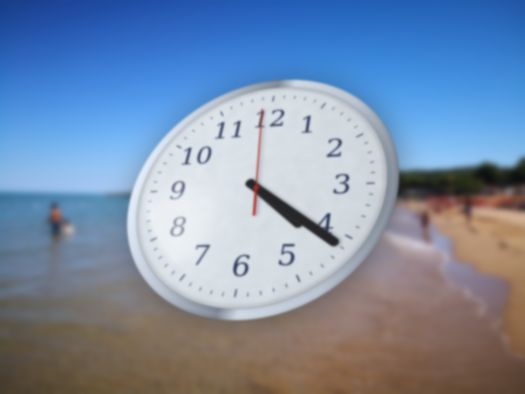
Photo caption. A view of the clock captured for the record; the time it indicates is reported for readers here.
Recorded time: 4:20:59
